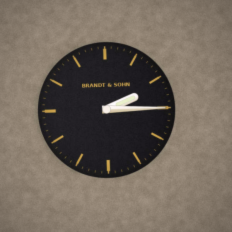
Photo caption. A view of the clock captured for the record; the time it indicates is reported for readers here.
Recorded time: 2:15
